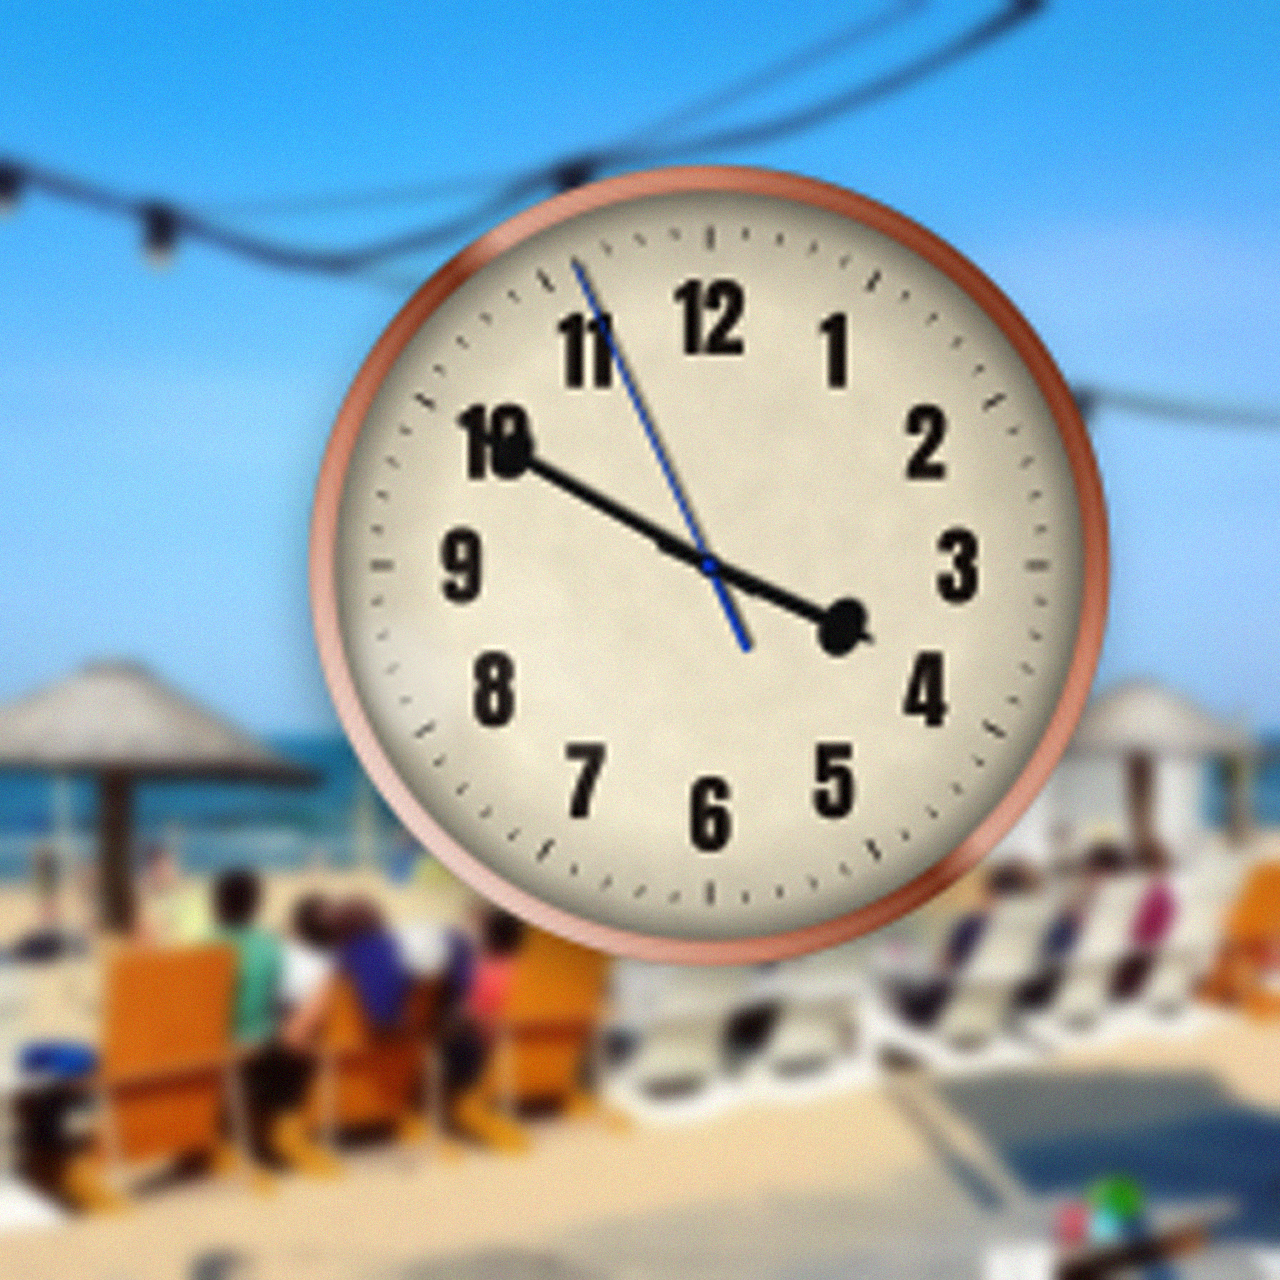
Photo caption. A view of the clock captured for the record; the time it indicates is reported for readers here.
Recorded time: 3:49:56
